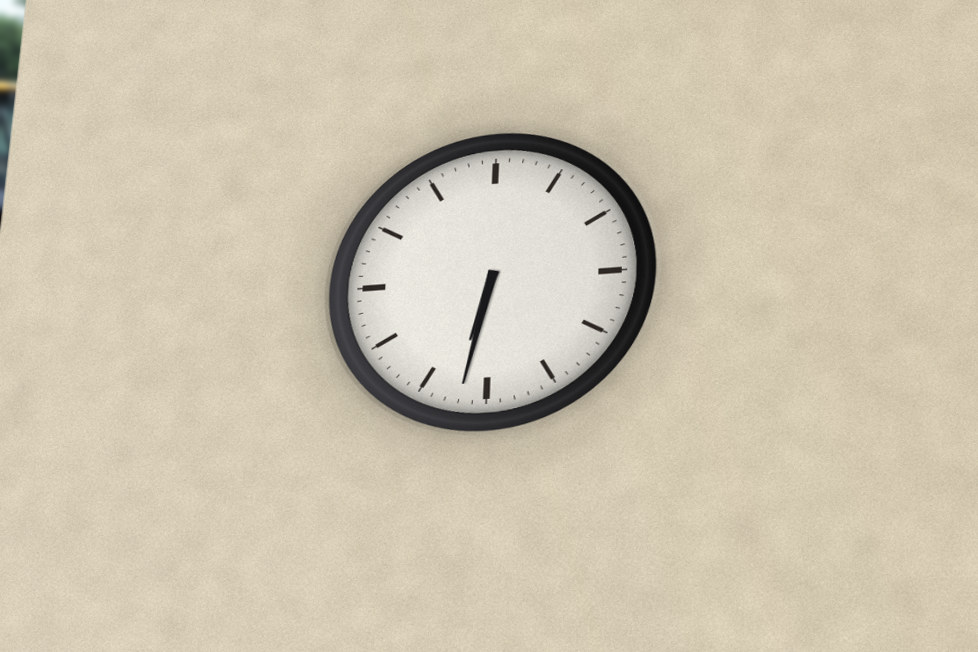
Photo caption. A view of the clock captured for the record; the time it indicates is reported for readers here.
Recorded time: 6:32
